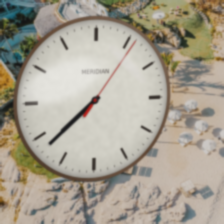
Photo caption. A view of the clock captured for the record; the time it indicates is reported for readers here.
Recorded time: 7:38:06
